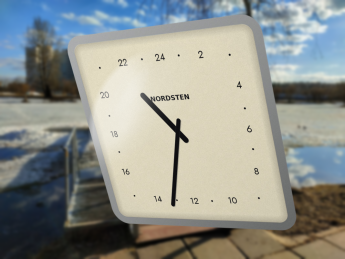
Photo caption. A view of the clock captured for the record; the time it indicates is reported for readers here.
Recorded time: 21:33
